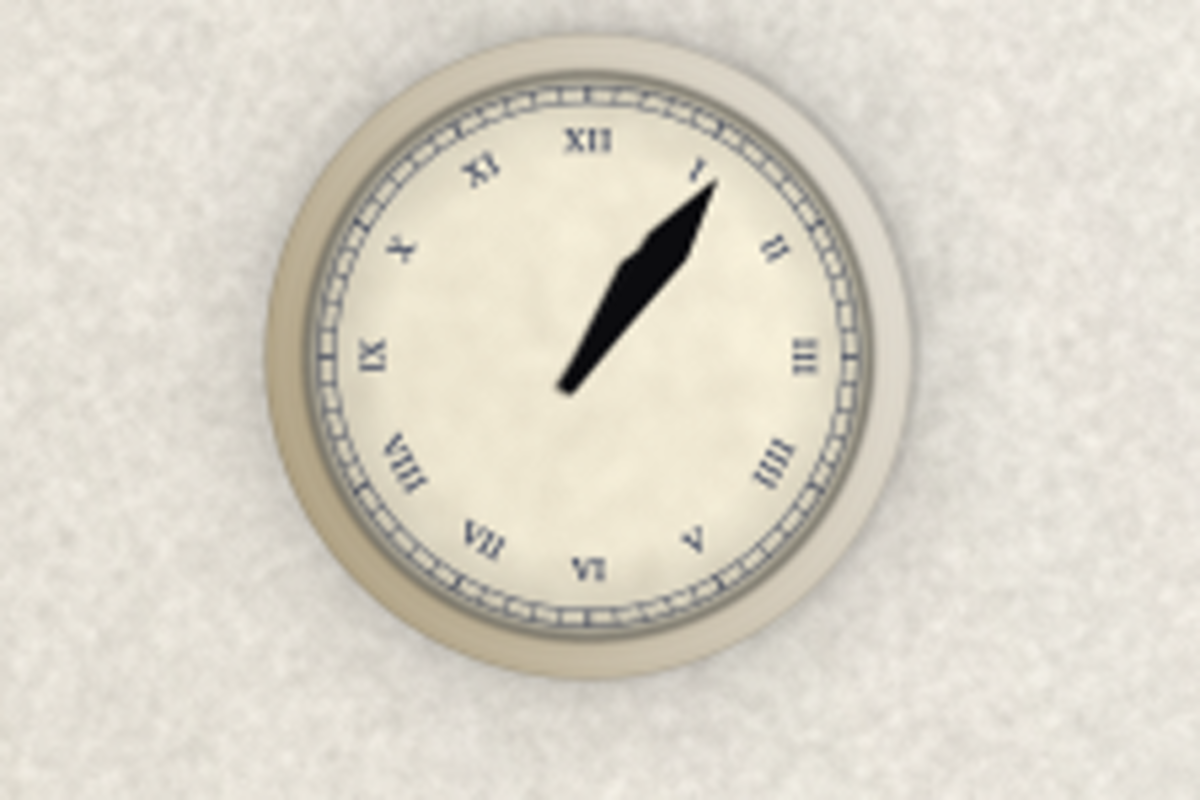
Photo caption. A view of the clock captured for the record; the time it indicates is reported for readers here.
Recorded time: 1:06
